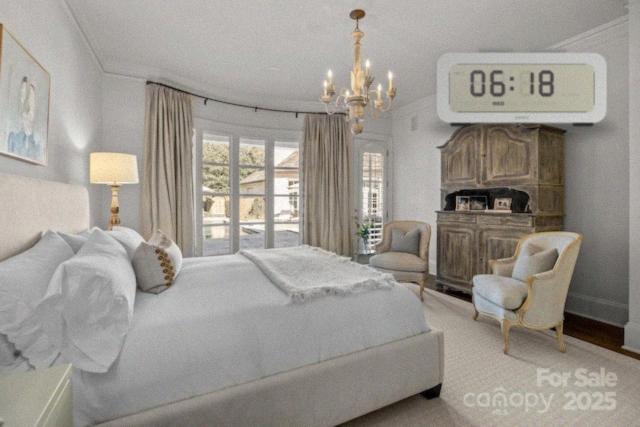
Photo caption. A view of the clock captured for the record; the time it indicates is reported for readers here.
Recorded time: 6:18
